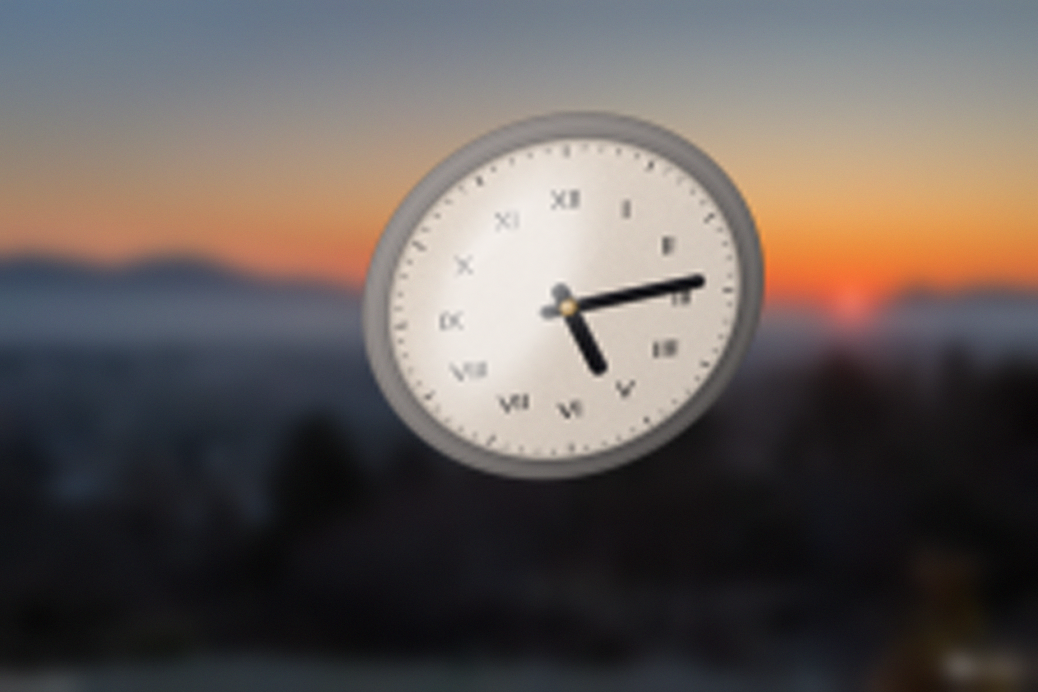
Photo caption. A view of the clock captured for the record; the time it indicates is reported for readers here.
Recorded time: 5:14
